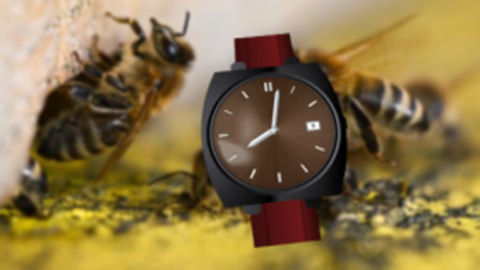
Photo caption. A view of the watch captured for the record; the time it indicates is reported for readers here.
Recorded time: 8:02
